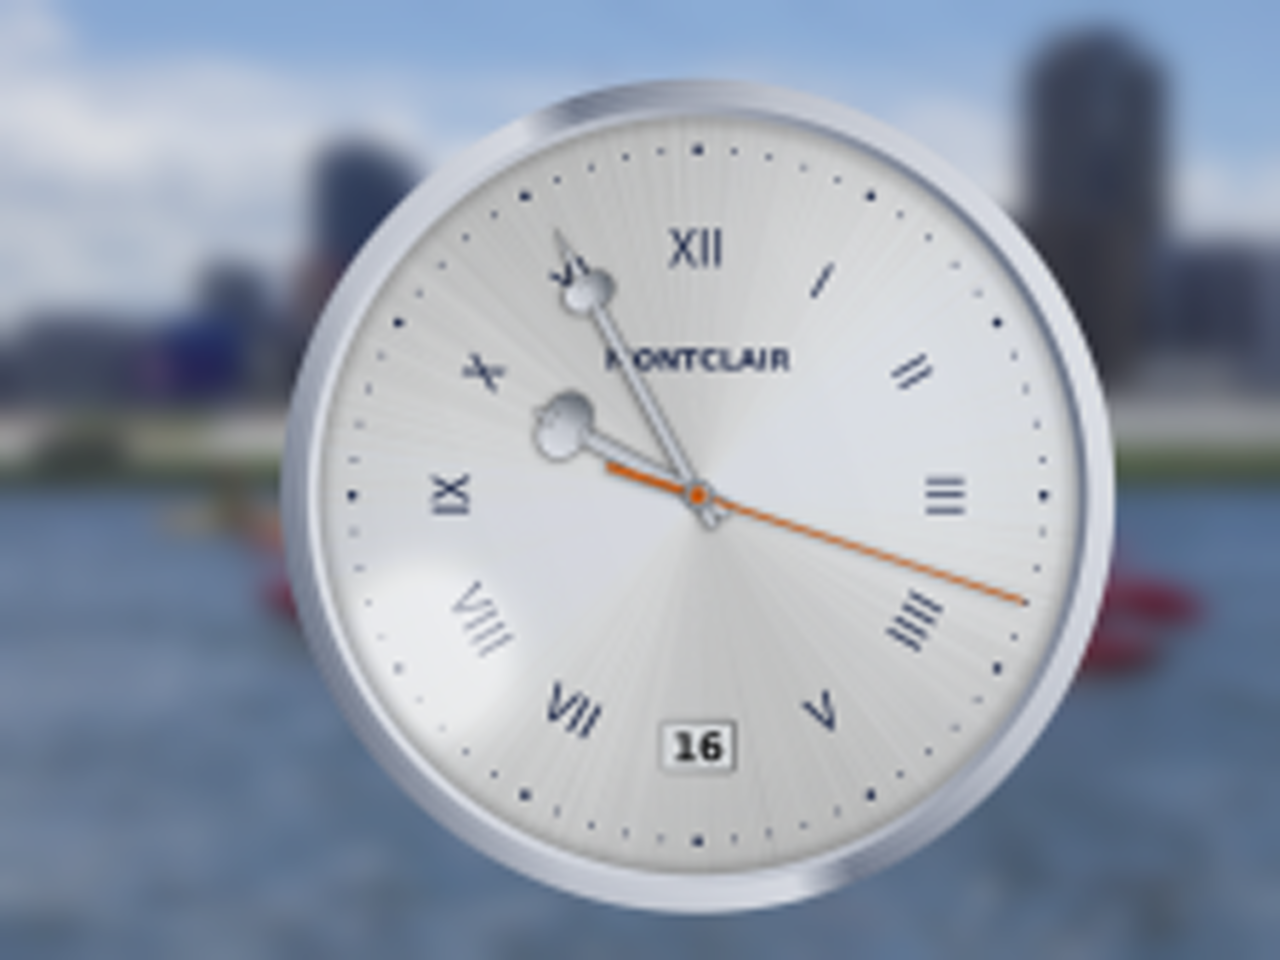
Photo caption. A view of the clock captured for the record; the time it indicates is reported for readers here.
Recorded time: 9:55:18
